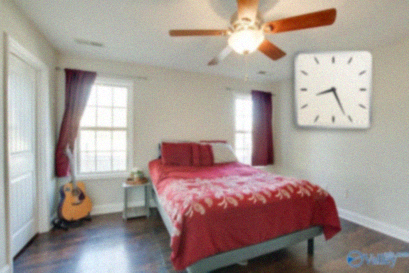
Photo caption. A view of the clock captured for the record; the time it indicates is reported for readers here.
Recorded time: 8:26
